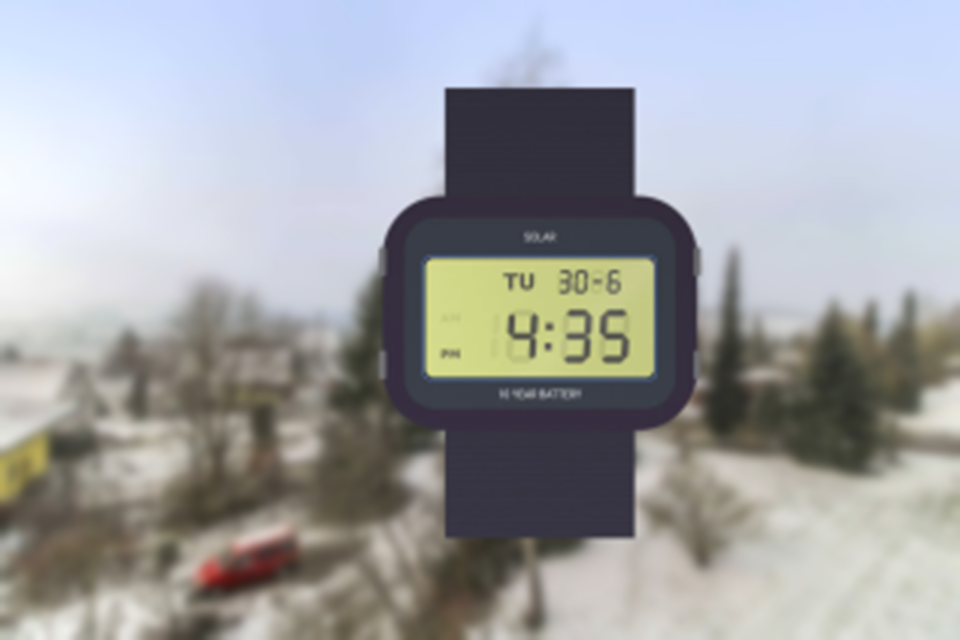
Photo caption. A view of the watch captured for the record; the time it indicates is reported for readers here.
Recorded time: 4:35
